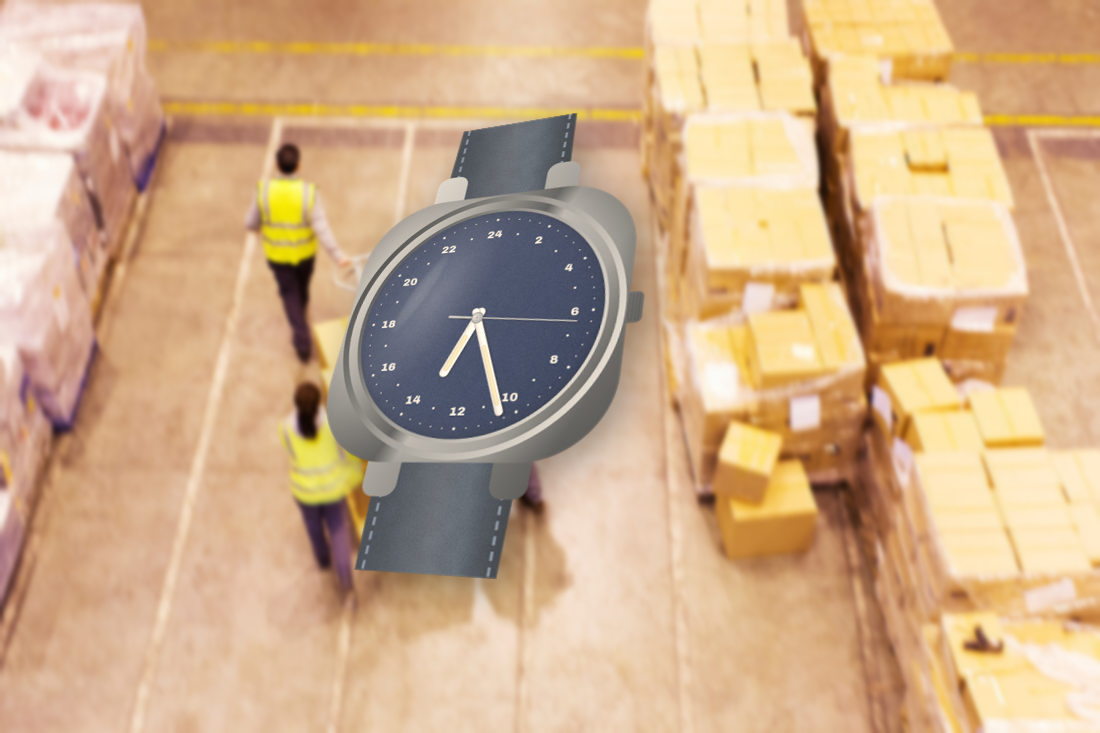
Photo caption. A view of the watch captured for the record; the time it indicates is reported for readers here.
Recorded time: 13:26:16
